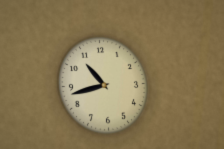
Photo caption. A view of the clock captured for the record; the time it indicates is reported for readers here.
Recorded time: 10:43
